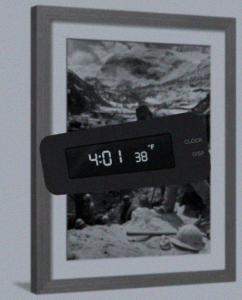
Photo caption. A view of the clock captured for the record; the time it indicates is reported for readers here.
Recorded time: 4:01
